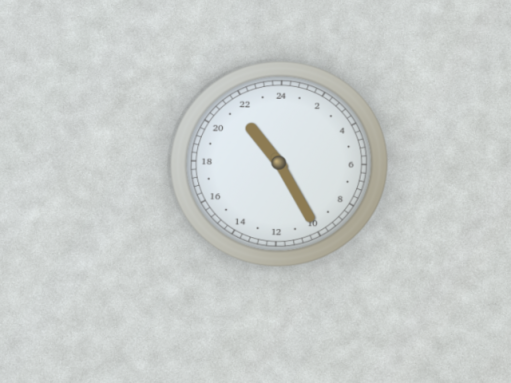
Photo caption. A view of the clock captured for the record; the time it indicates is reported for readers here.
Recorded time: 21:25
